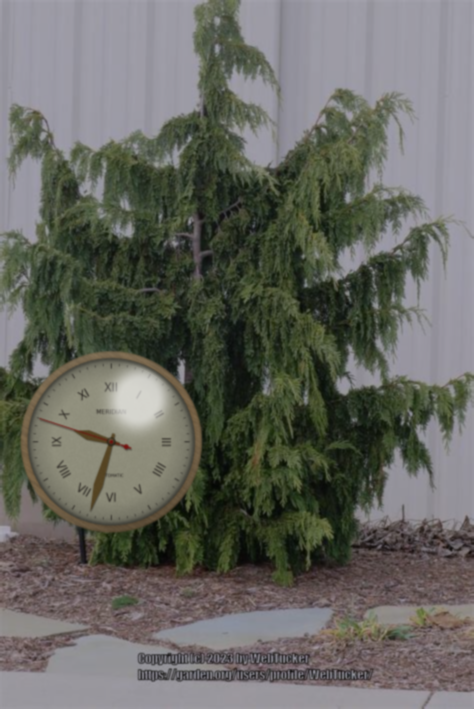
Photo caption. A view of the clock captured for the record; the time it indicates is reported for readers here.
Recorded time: 9:32:48
